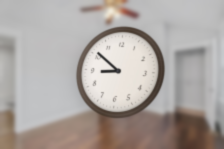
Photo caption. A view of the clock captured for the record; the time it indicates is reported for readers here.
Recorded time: 8:51
